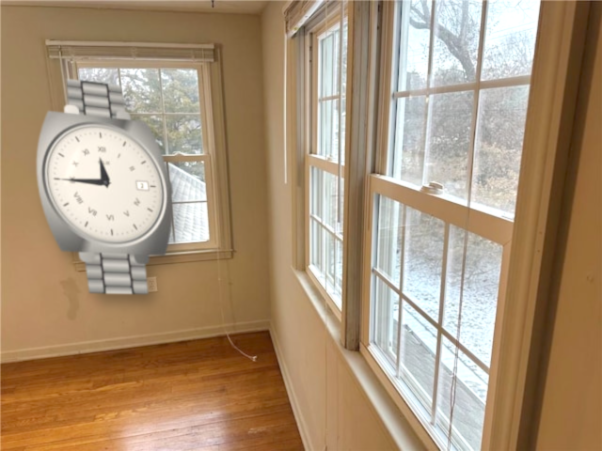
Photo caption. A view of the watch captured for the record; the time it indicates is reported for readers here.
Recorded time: 11:45
